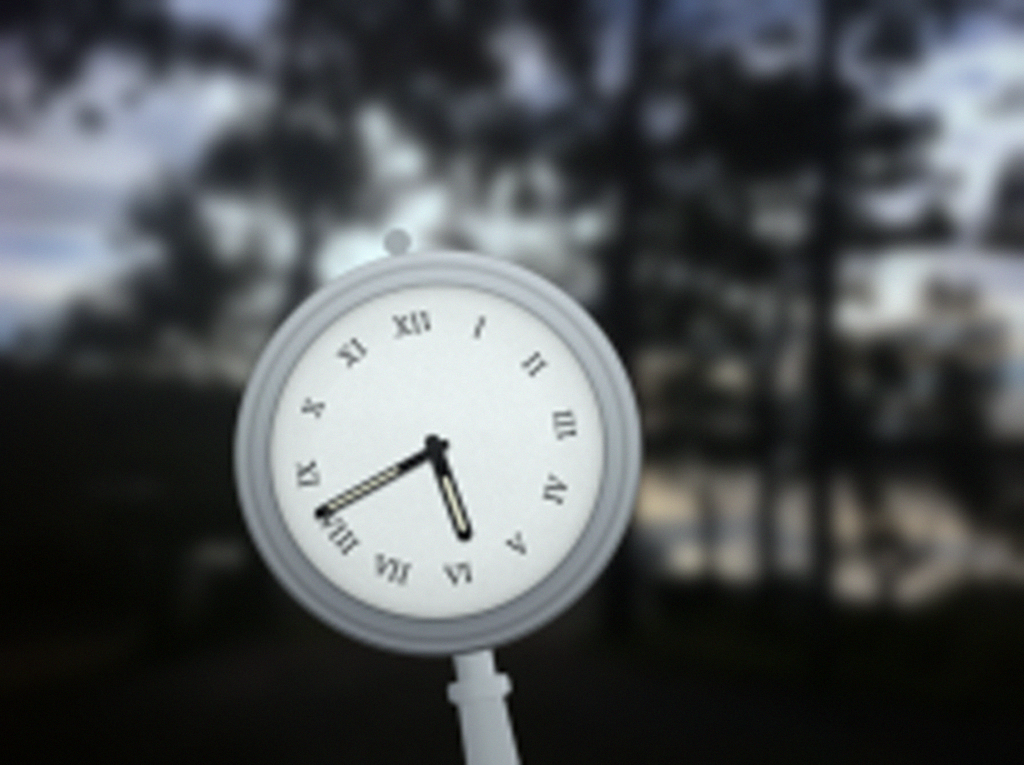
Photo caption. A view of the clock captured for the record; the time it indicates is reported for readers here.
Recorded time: 5:42
